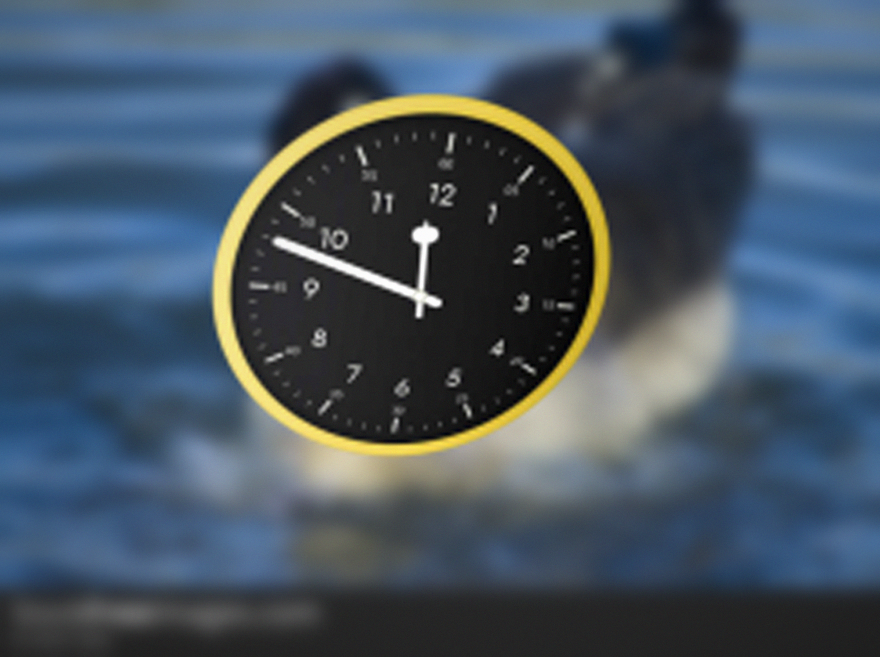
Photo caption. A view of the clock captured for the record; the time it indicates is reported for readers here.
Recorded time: 11:48
